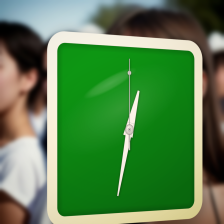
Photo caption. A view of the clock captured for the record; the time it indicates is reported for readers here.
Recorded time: 12:32:00
